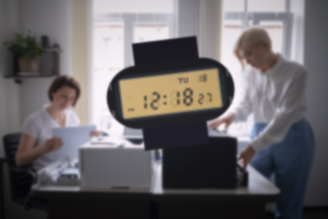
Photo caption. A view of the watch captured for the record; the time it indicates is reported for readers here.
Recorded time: 12:18:27
